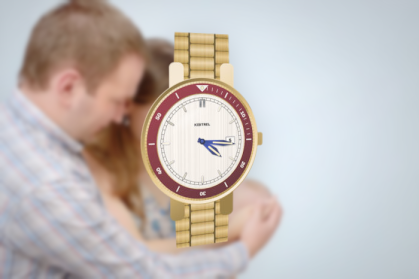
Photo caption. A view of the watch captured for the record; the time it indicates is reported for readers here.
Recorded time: 4:16
